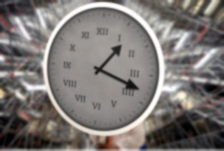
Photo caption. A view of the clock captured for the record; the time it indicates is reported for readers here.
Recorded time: 1:18
